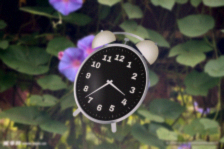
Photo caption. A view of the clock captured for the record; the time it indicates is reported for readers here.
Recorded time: 3:37
